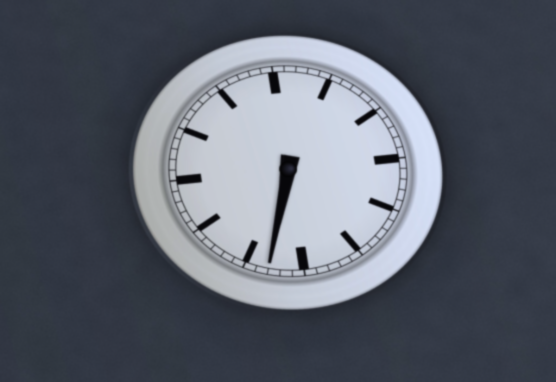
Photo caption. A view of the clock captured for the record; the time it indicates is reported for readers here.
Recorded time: 6:33
